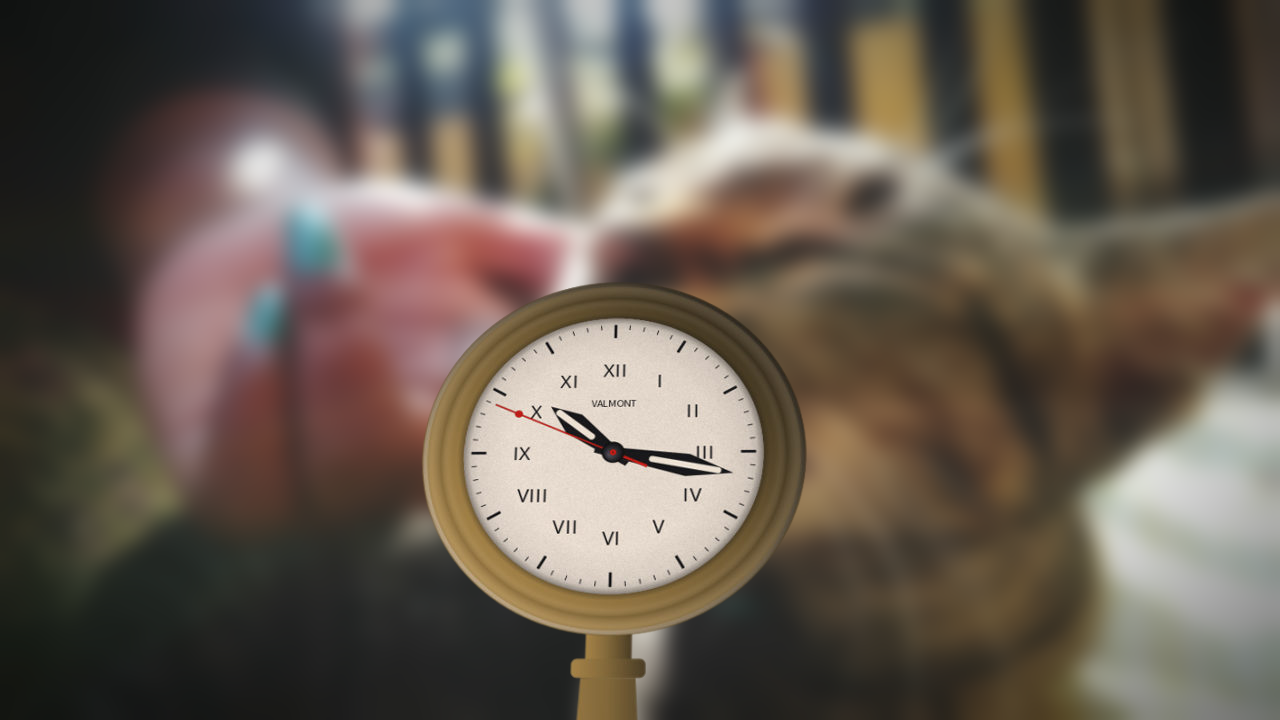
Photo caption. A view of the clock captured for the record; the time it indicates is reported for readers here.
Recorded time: 10:16:49
